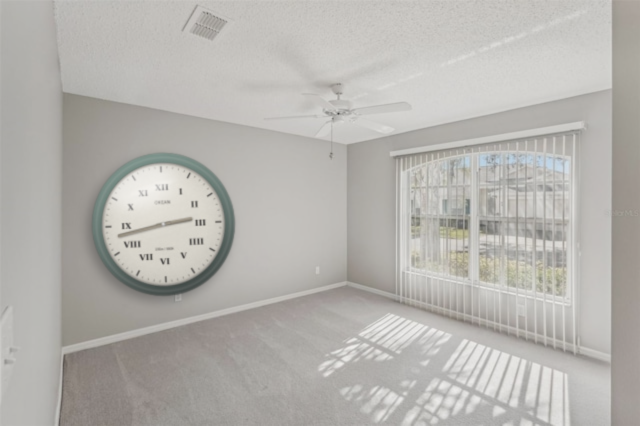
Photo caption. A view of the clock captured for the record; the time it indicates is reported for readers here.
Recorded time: 2:43
